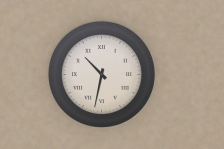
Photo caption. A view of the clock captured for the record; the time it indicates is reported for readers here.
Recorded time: 10:32
